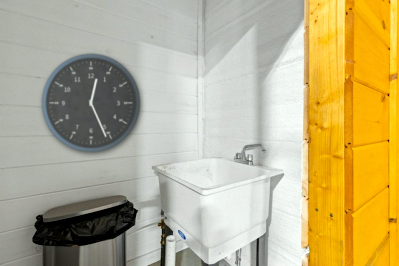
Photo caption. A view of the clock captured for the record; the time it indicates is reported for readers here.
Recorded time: 12:26
